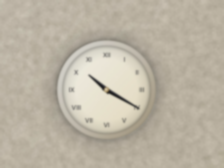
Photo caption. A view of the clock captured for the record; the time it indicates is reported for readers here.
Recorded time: 10:20
